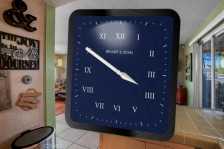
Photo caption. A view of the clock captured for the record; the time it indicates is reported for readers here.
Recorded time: 3:50
